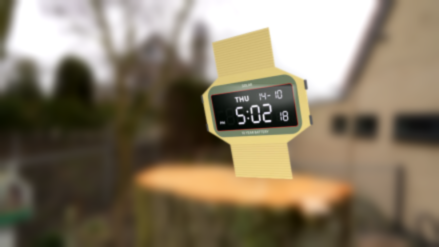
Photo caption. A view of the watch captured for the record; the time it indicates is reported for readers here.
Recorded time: 5:02
